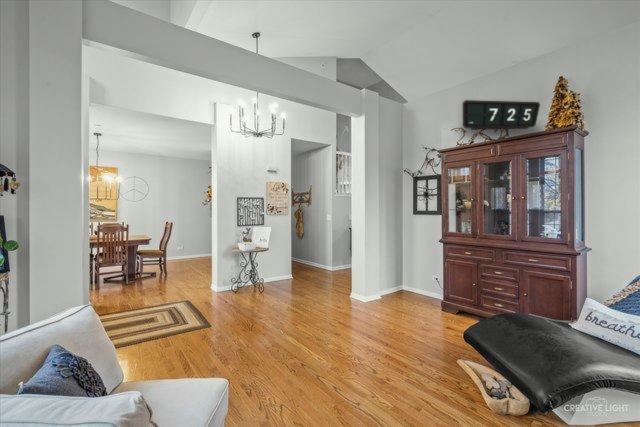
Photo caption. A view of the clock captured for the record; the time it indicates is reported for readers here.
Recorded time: 7:25
